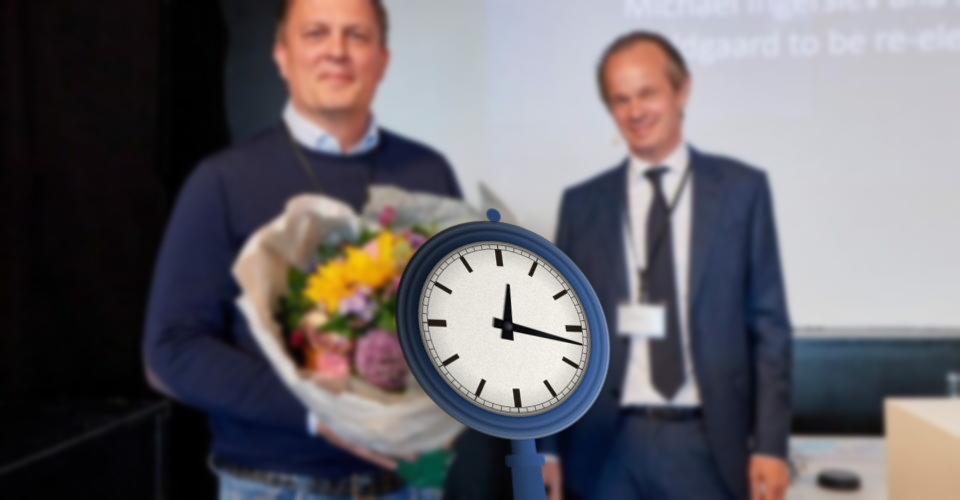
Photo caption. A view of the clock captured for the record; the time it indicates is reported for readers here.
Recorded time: 12:17
